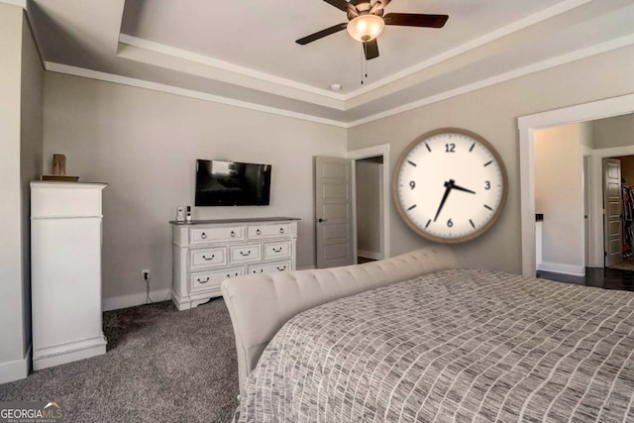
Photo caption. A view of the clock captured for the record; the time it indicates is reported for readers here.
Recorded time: 3:34
